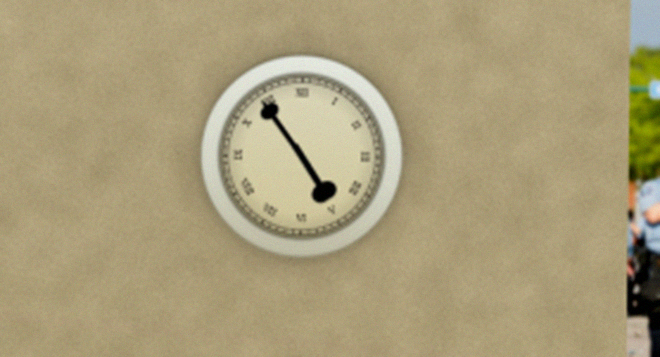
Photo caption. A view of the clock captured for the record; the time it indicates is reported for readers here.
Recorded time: 4:54
